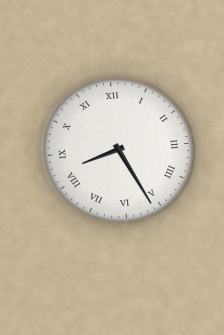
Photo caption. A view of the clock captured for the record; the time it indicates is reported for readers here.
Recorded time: 8:26
